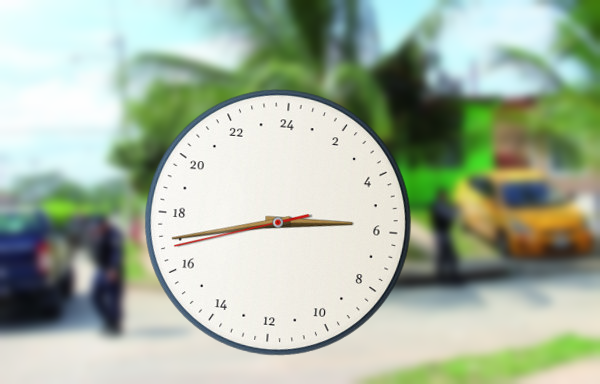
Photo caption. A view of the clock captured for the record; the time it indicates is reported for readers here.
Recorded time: 5:42:42
